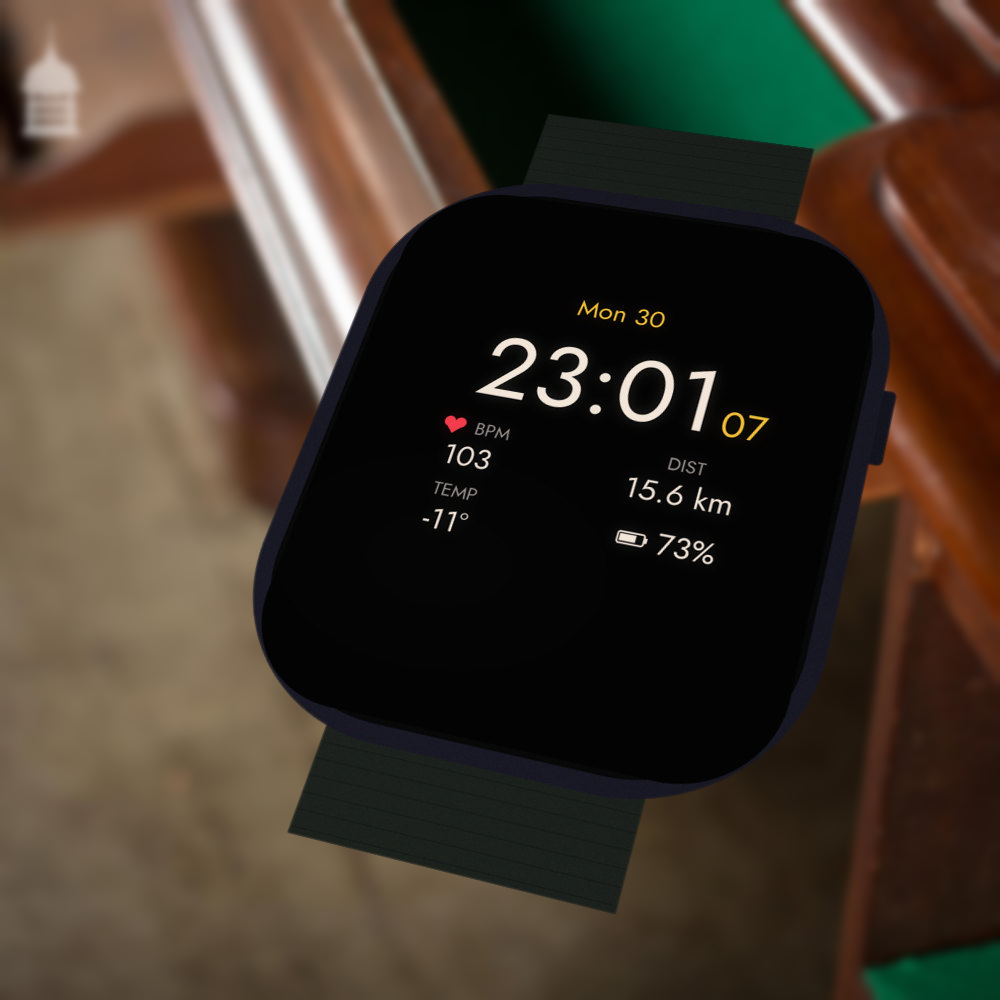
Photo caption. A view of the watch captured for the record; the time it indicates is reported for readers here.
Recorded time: 23:01:07
